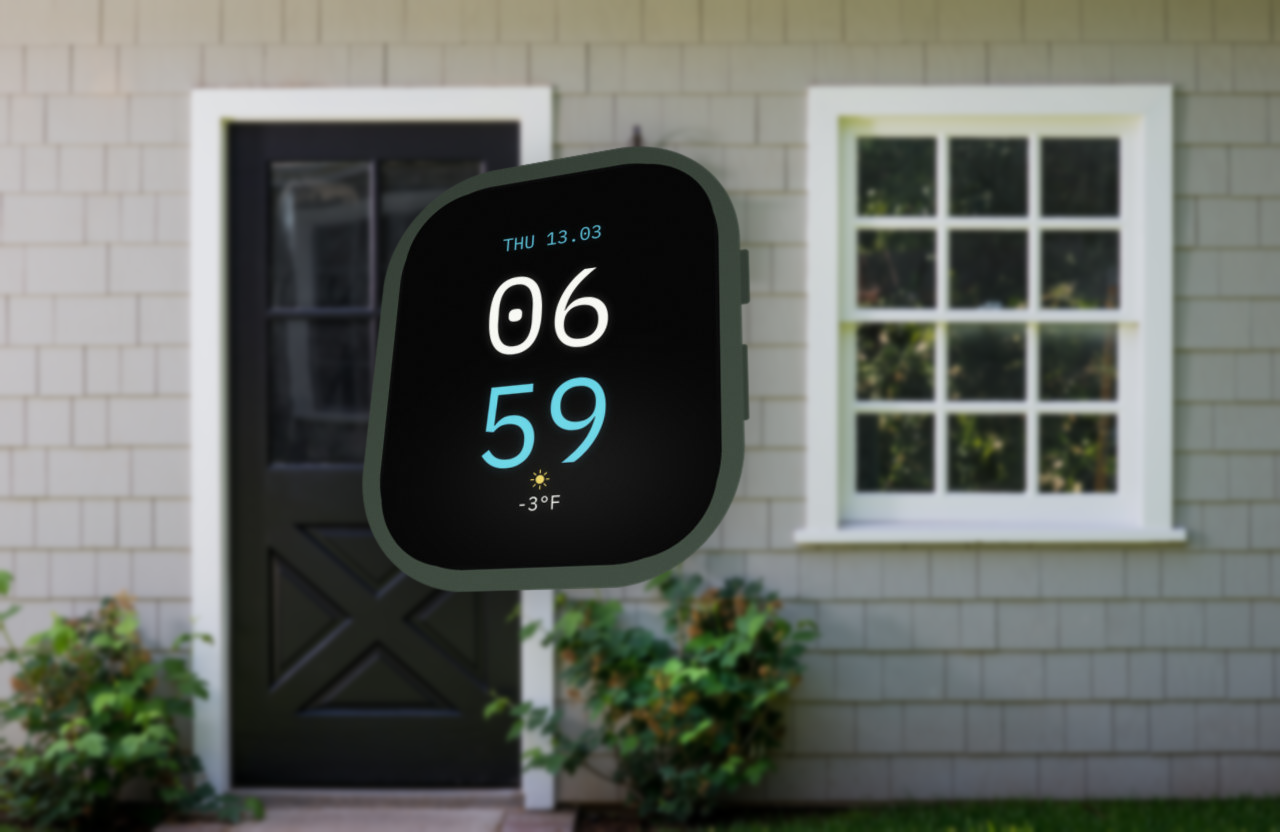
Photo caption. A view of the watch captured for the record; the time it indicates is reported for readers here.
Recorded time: 6:59
